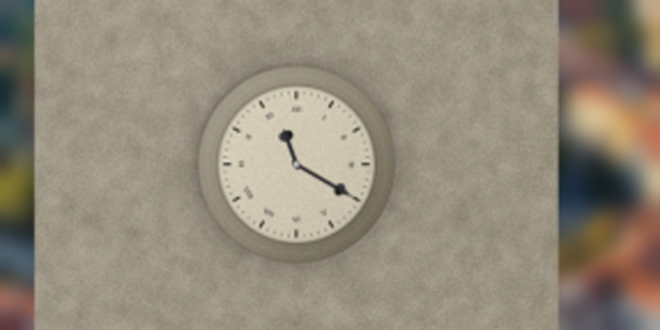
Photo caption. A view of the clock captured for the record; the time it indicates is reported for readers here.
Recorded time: 11:20
